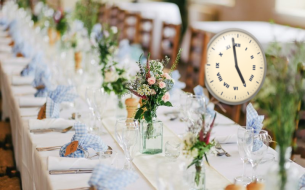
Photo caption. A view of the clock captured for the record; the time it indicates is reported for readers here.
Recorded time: 4:58
